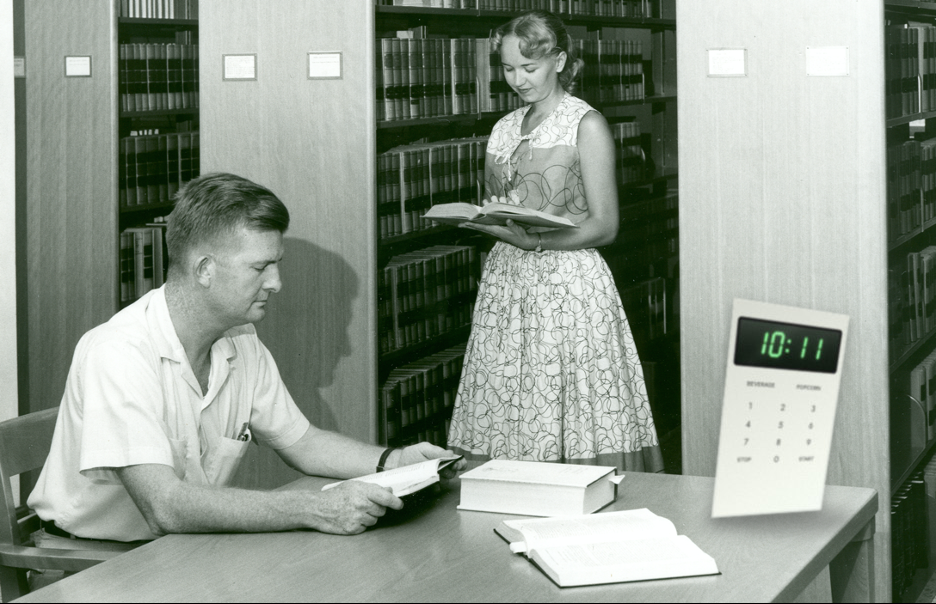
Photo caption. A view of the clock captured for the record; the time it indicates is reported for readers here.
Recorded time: 10:11
